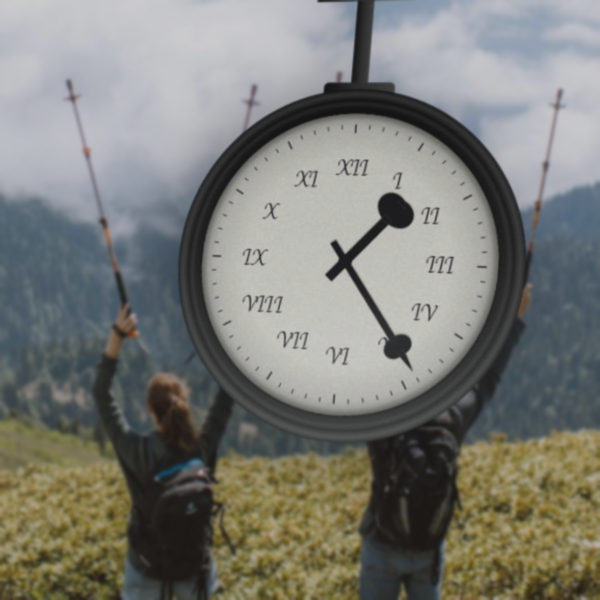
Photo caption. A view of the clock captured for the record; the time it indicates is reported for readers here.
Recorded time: 1:24
